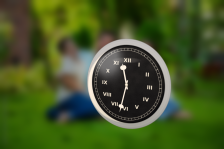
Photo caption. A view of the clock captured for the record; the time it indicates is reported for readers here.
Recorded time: 11:32
